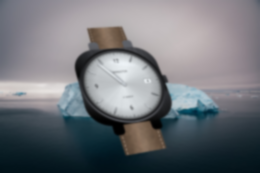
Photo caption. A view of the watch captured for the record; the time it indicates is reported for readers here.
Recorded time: 10:54
